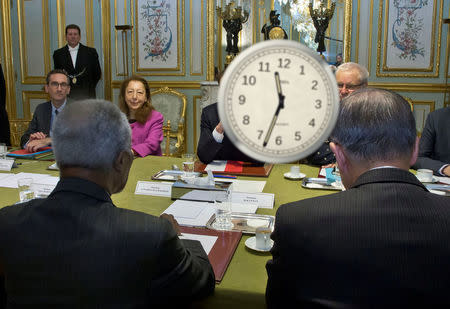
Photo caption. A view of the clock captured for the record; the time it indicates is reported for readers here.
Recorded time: 11:33
